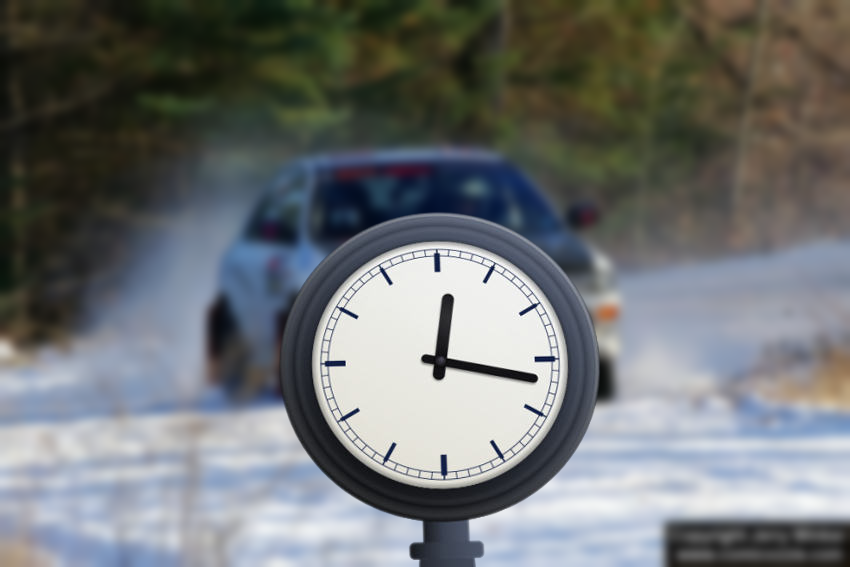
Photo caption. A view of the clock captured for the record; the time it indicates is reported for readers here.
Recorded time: 12:17
